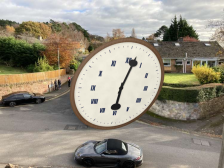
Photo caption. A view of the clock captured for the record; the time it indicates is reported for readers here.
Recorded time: 6:02
